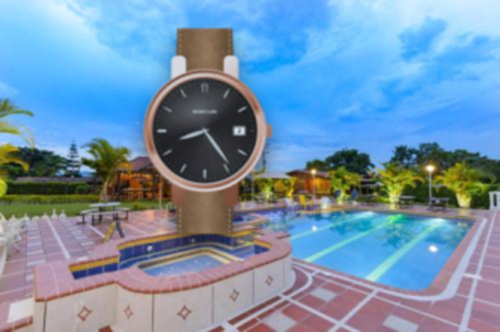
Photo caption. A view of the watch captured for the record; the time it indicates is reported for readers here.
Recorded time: 8:24
